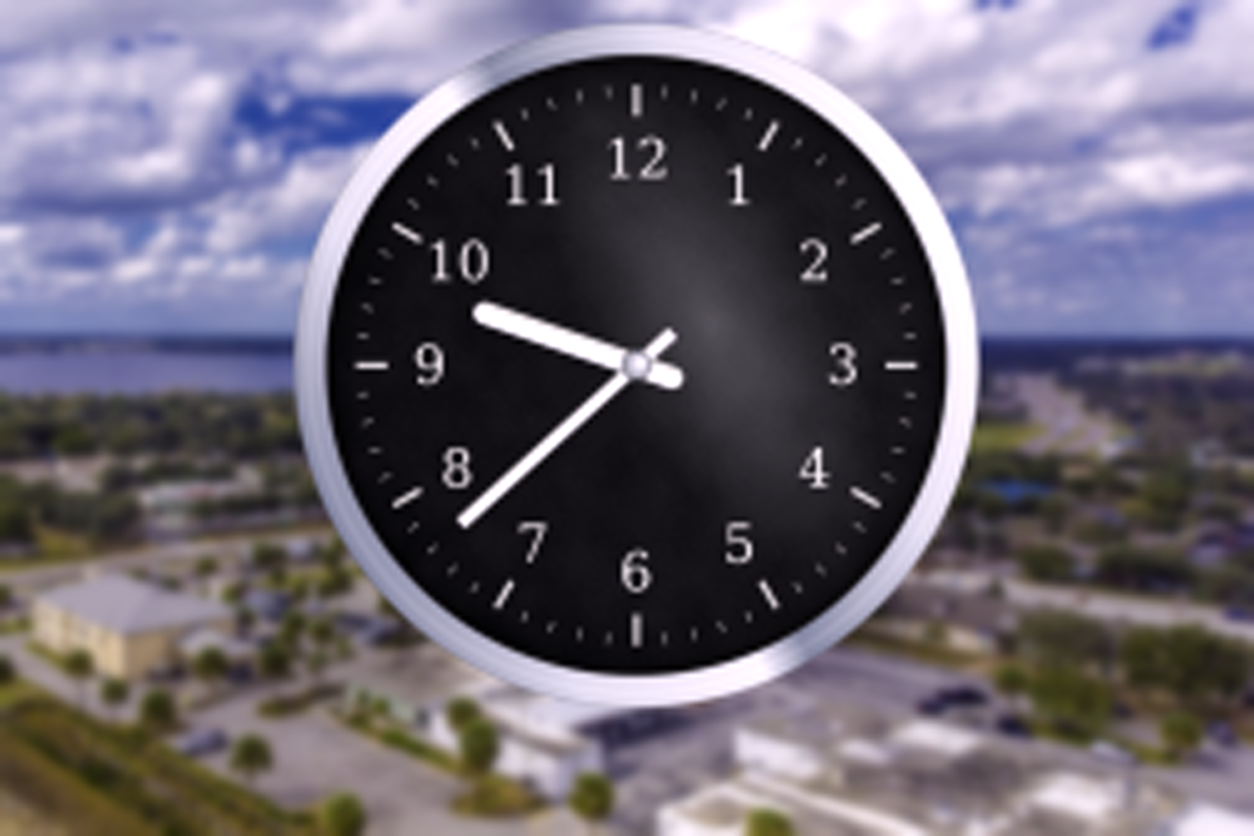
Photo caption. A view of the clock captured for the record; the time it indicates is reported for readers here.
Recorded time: 9:38
